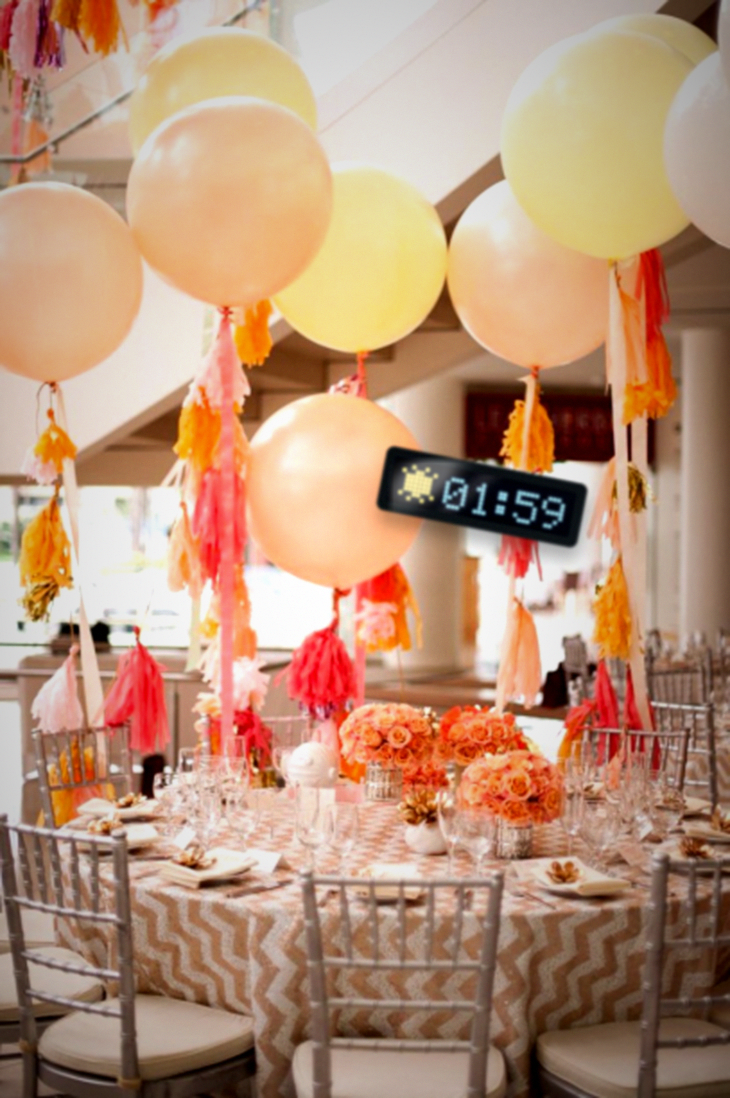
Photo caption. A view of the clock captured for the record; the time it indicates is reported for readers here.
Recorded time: 1:59
